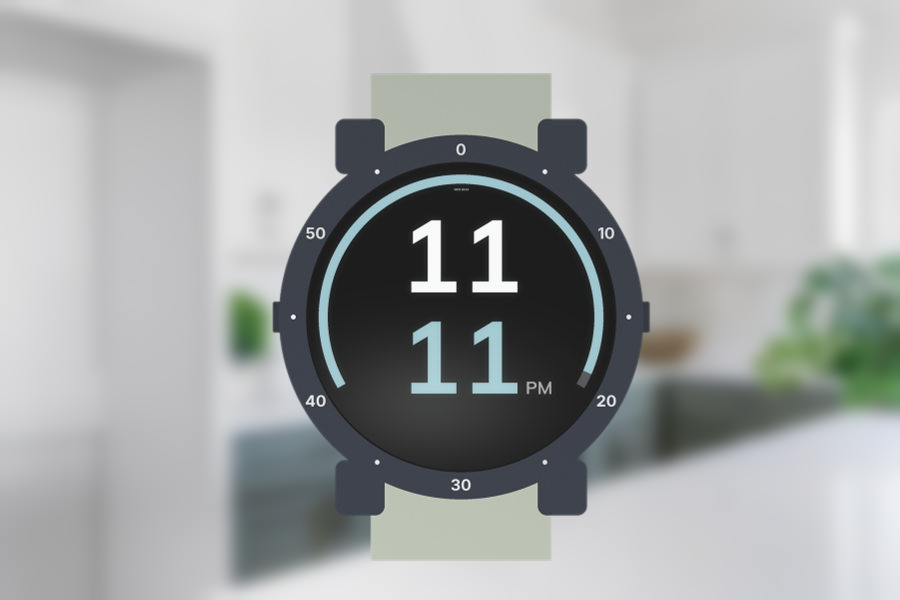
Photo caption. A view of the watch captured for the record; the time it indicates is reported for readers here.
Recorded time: 11:11
